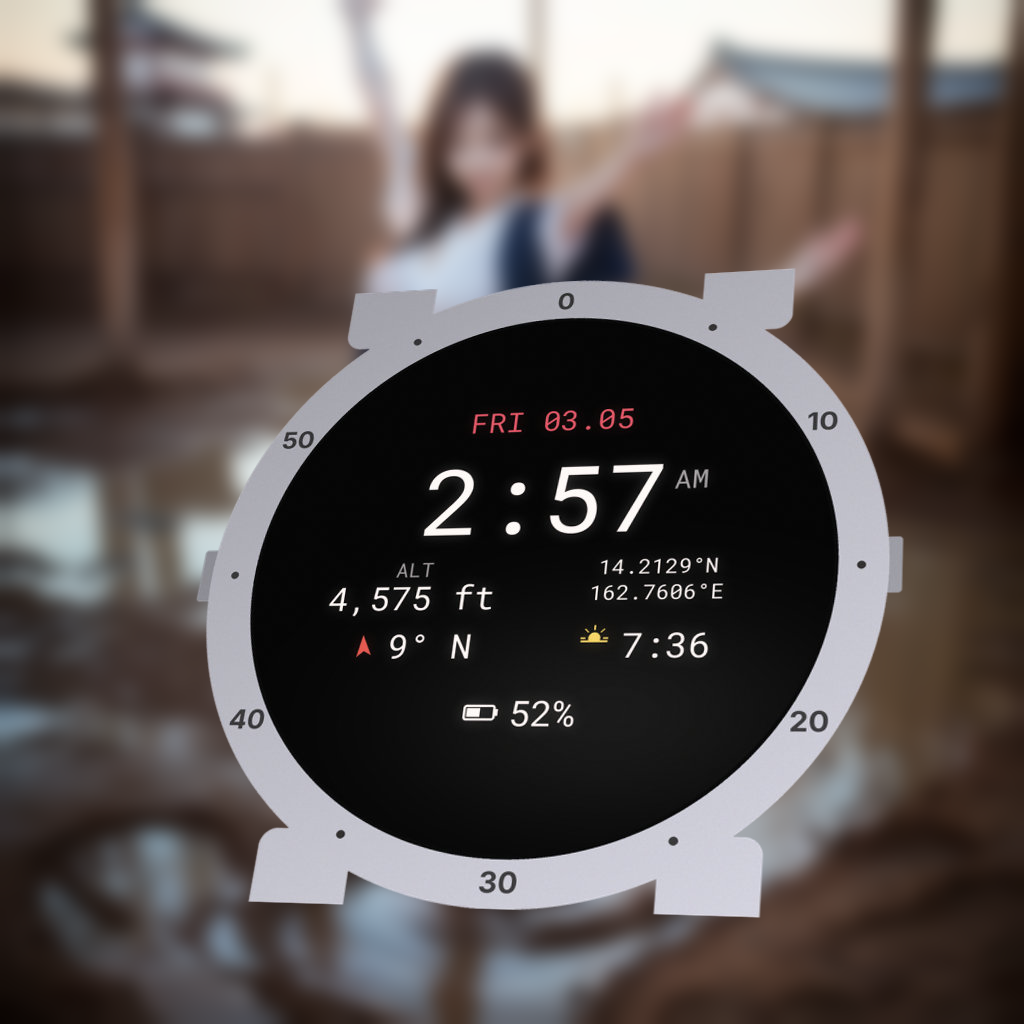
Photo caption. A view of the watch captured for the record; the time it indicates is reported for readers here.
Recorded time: 2:57
